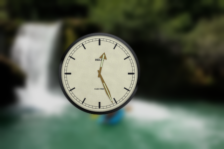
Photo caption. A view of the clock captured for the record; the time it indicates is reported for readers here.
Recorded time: 12:26
